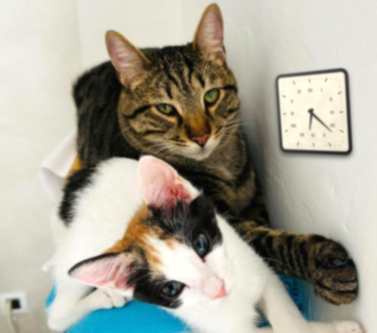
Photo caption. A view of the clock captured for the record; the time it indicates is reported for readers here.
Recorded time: 6:22
